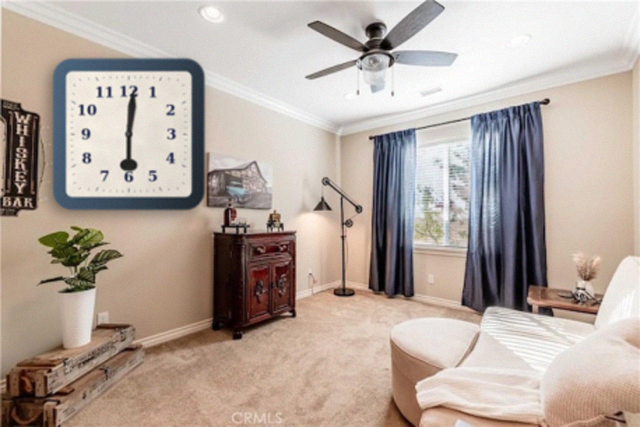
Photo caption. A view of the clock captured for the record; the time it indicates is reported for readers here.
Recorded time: 6:01
